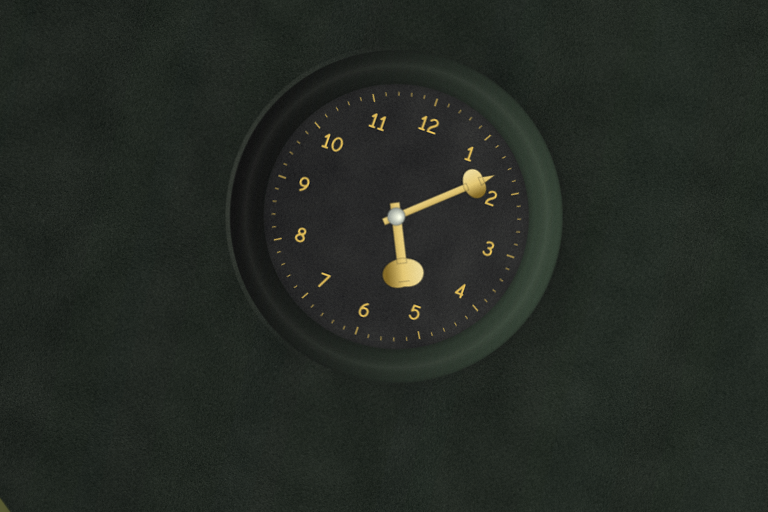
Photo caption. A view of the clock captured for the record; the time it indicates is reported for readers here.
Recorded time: 5:08
